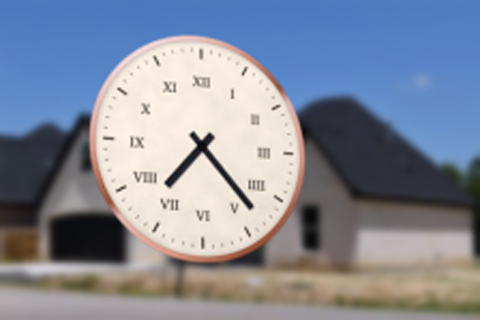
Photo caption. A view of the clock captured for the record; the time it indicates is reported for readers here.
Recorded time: 7:23
